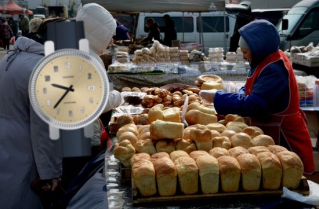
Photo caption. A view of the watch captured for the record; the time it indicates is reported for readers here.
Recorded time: 9:37
